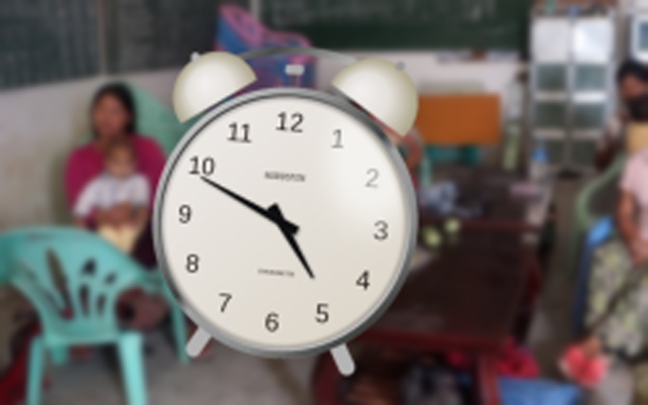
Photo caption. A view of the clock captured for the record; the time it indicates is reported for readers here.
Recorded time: 4:49
